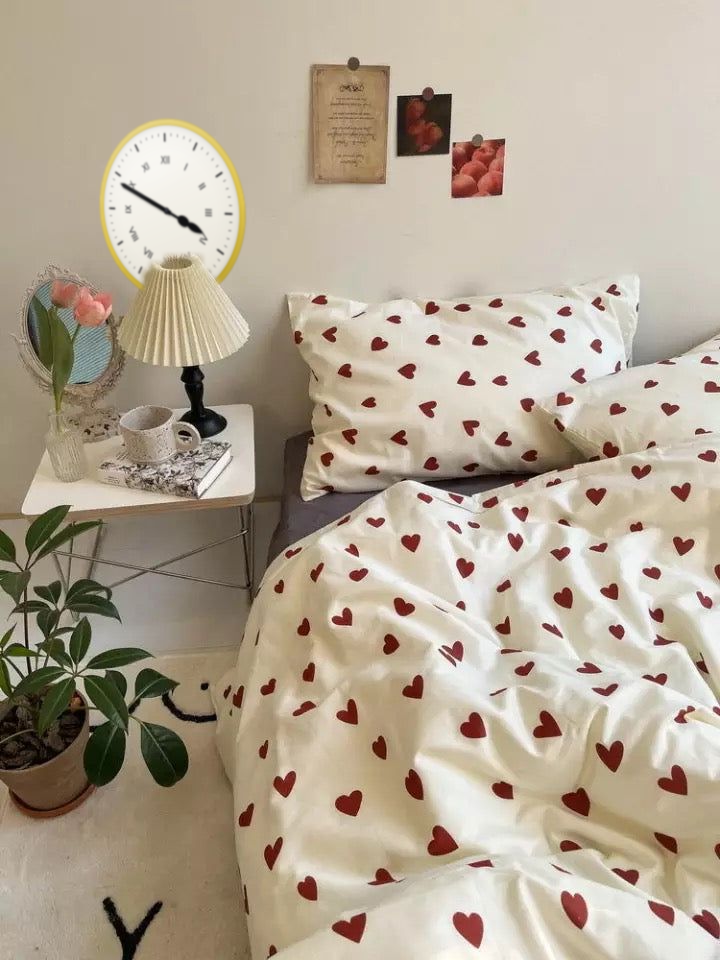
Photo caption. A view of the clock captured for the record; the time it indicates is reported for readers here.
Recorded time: 3:49
